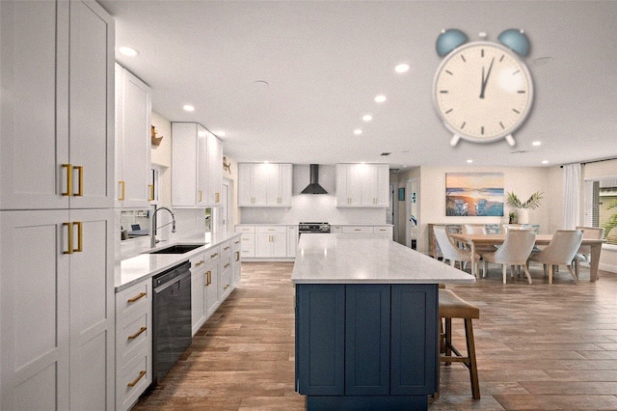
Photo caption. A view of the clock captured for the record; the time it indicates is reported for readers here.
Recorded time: 12:03
